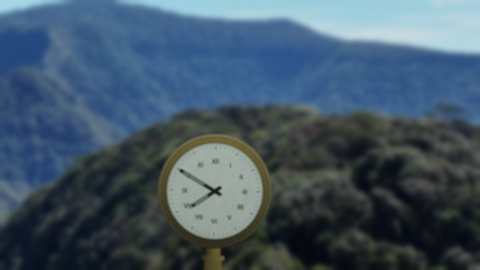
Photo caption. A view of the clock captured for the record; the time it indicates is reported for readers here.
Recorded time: 7:50
